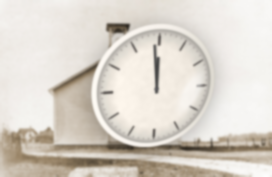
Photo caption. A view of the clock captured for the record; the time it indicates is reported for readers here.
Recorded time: 11:59
